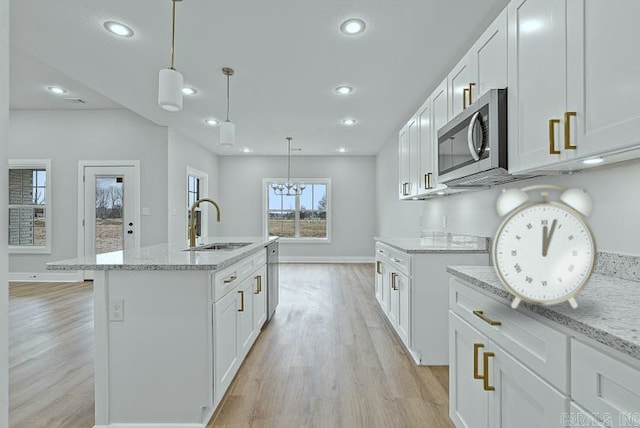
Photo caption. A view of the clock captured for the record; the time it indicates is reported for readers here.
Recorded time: 12:03
